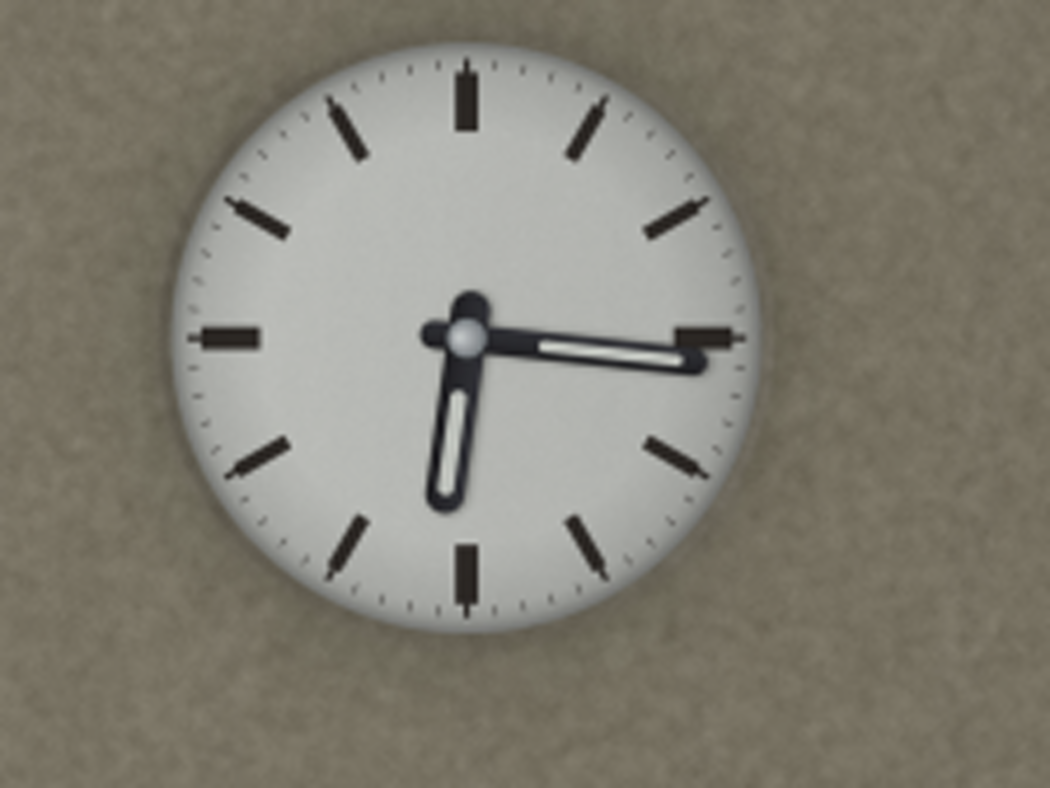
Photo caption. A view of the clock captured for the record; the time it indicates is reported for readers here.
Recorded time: 6:16
